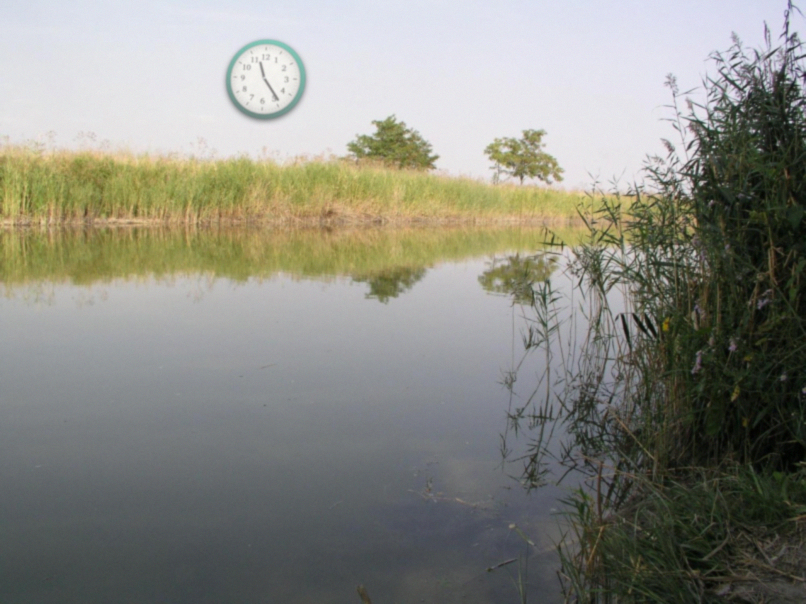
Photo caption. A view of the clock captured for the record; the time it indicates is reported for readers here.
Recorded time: 11:24
